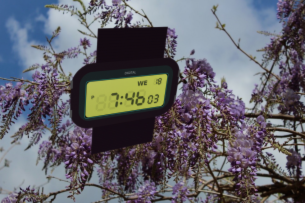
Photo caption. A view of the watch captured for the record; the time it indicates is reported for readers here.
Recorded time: 7:46:03
